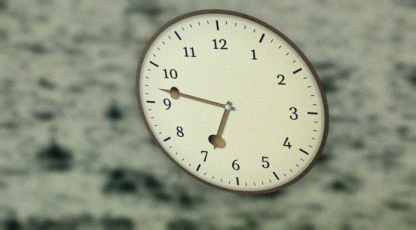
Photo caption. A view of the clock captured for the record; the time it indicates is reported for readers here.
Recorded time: 6:47
